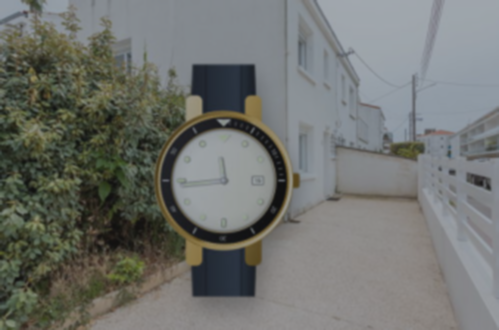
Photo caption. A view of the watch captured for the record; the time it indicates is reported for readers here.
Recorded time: 11:44
